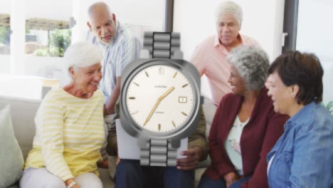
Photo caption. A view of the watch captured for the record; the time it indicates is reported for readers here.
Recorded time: 1:35
